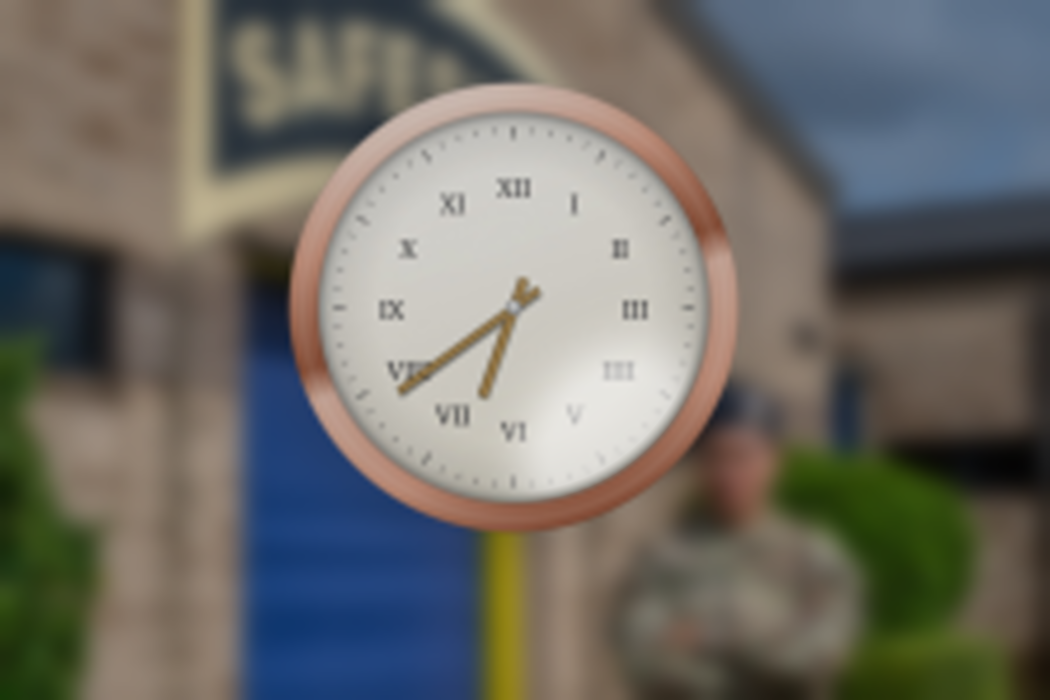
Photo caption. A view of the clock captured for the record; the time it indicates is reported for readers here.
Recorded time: 6:39
